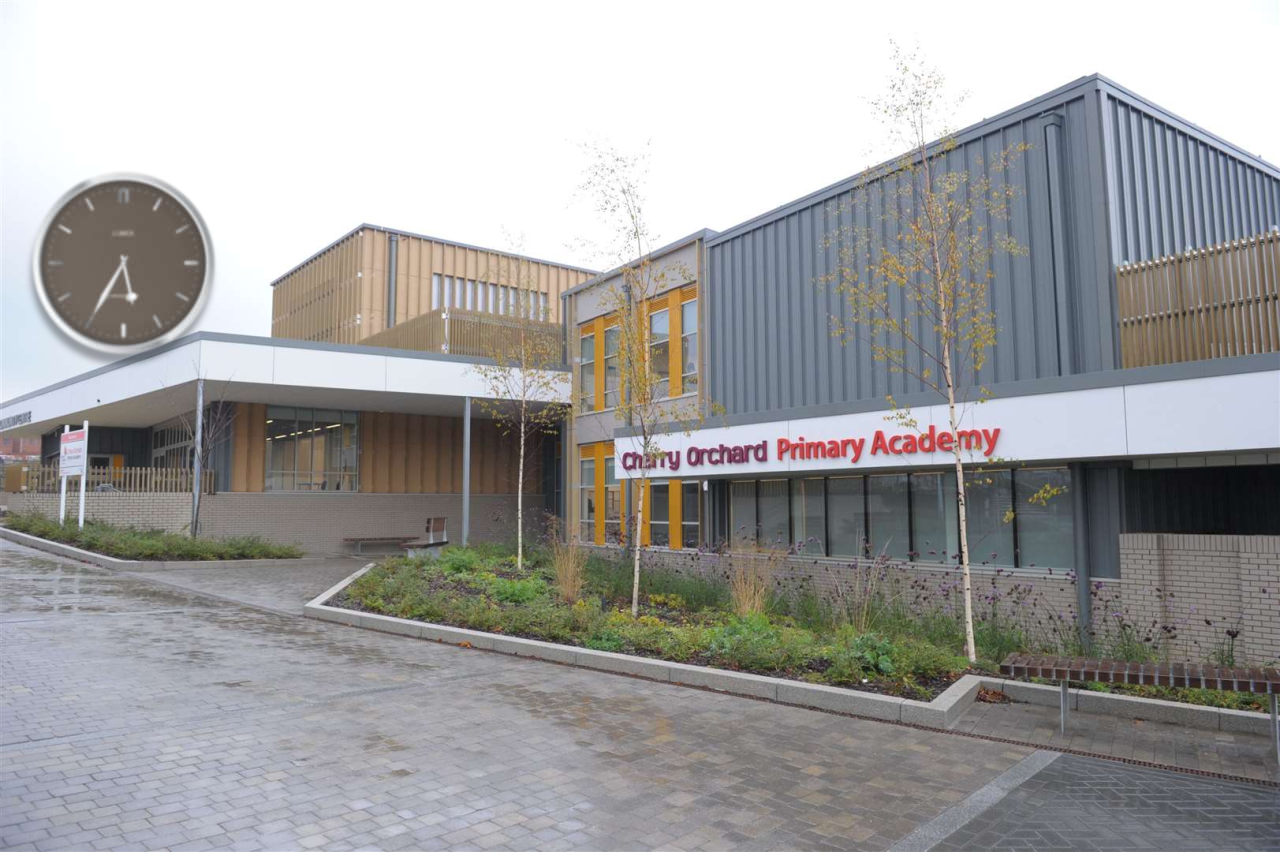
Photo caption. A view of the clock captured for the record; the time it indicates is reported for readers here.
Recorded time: 5:35
